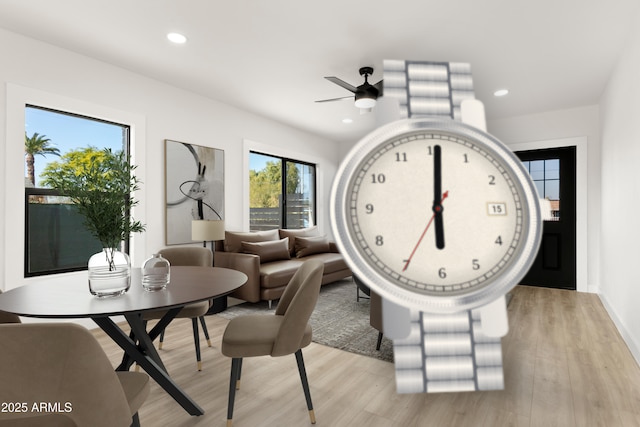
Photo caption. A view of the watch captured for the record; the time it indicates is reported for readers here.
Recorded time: 6:00:35
